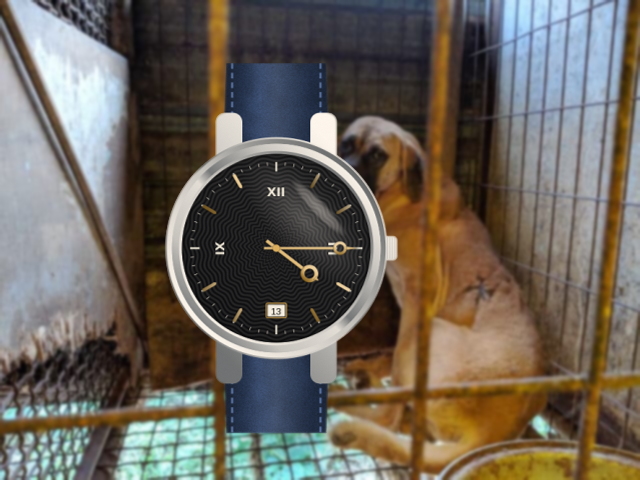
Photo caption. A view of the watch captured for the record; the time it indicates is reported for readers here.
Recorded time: 4:15
